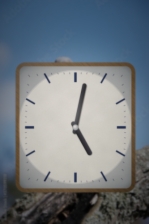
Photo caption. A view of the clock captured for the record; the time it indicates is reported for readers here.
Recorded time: 5:02
